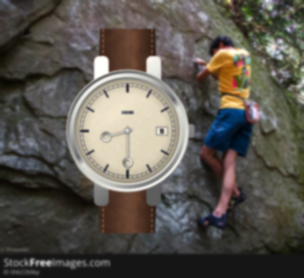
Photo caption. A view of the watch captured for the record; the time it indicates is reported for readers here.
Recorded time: 8:30
